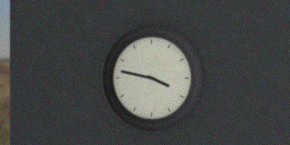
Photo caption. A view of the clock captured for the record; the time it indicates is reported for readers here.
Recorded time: 3:47
